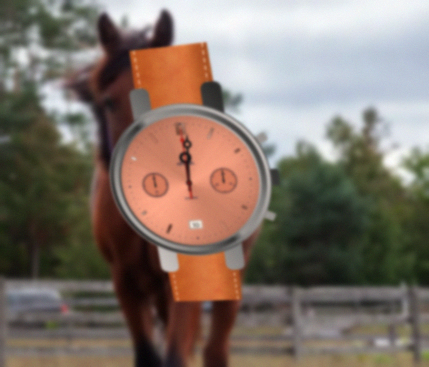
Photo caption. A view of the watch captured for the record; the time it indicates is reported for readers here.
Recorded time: 12:01
